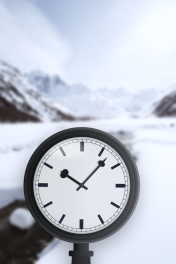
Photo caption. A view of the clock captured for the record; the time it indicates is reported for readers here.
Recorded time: 10:07
